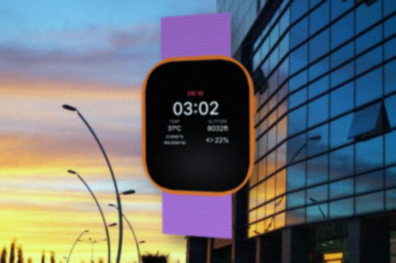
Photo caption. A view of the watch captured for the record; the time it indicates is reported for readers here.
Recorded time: 3:02
